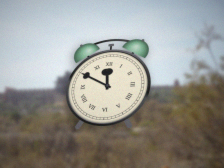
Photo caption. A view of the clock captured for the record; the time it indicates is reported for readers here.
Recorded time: 11:50
